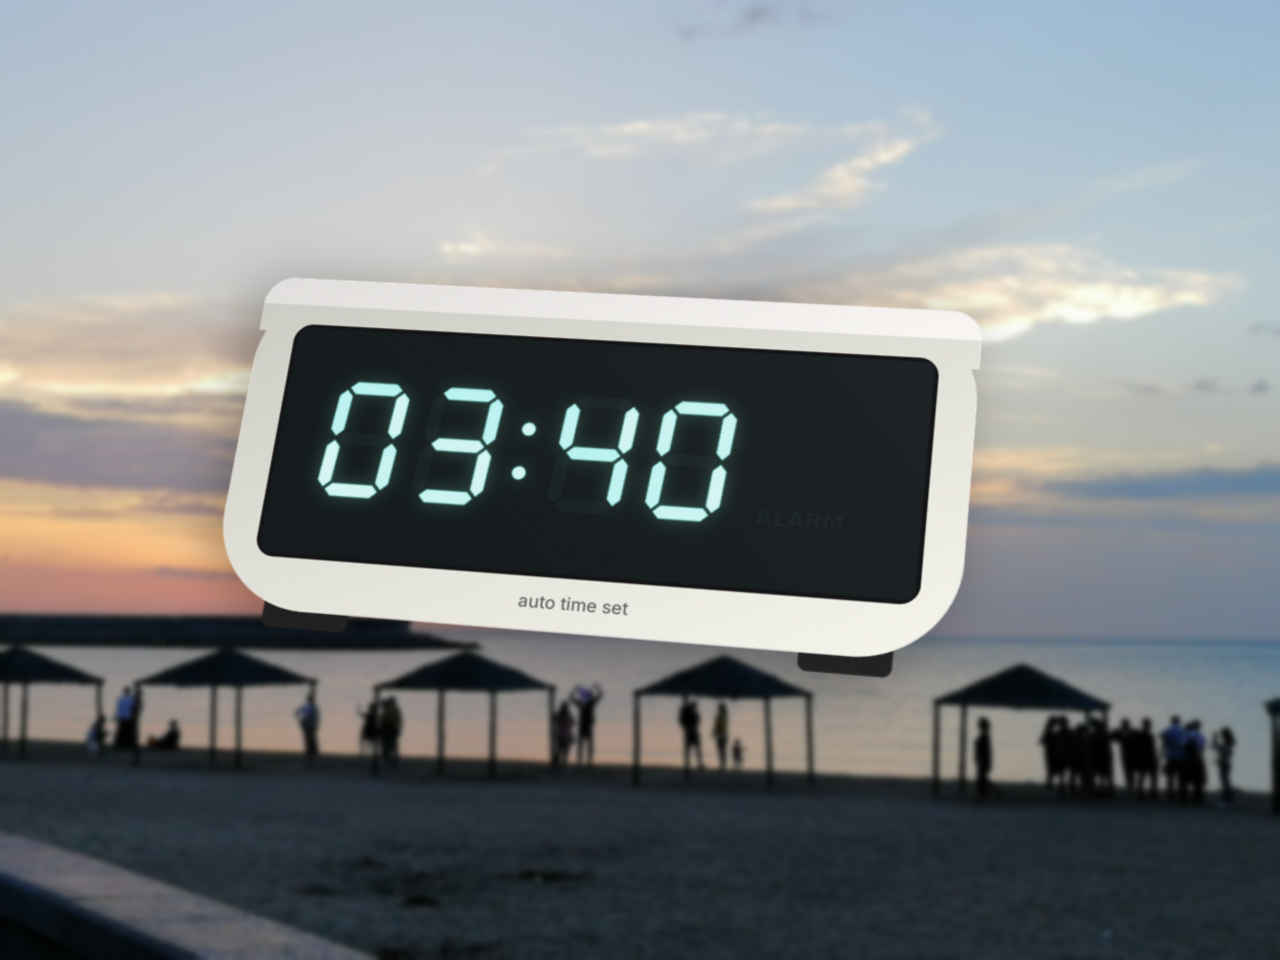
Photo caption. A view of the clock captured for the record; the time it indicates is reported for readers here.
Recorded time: 3:40
